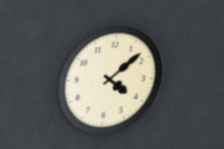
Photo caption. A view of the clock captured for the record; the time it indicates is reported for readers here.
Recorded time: 4:08
